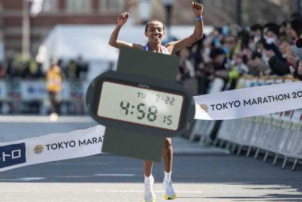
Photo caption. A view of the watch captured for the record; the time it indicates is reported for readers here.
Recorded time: 4:58:15
